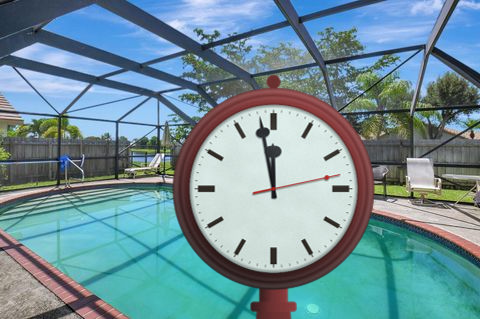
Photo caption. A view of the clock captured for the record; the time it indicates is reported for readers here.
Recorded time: 11:58:13
